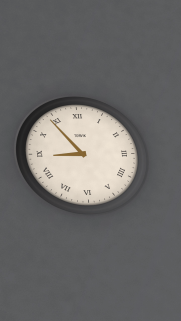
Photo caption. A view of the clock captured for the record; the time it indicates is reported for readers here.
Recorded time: 8:54
